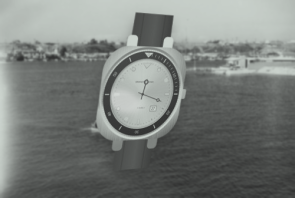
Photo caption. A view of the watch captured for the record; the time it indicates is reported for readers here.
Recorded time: 12:18
